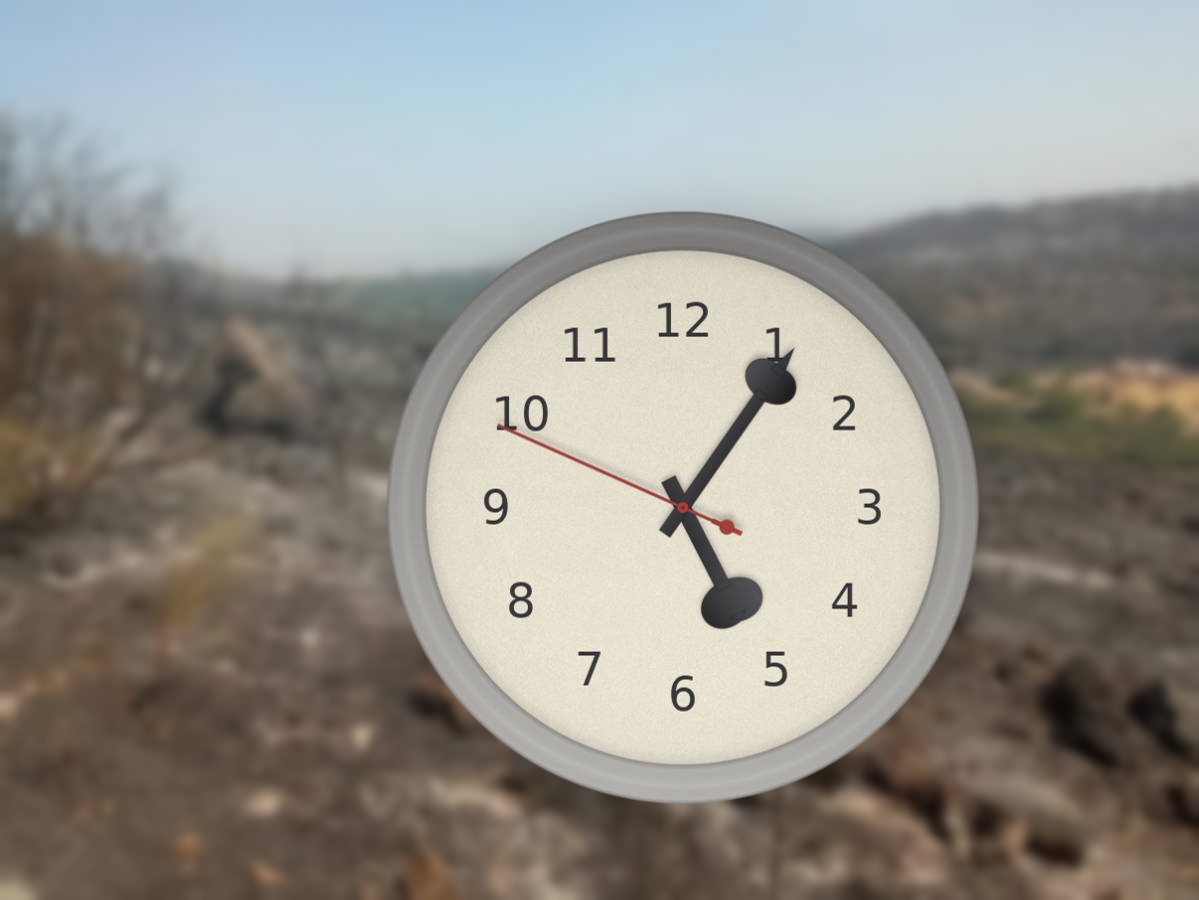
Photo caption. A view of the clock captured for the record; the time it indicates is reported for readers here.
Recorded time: 5:05:49
